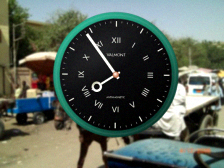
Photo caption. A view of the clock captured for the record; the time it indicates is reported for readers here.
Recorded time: 7:54
